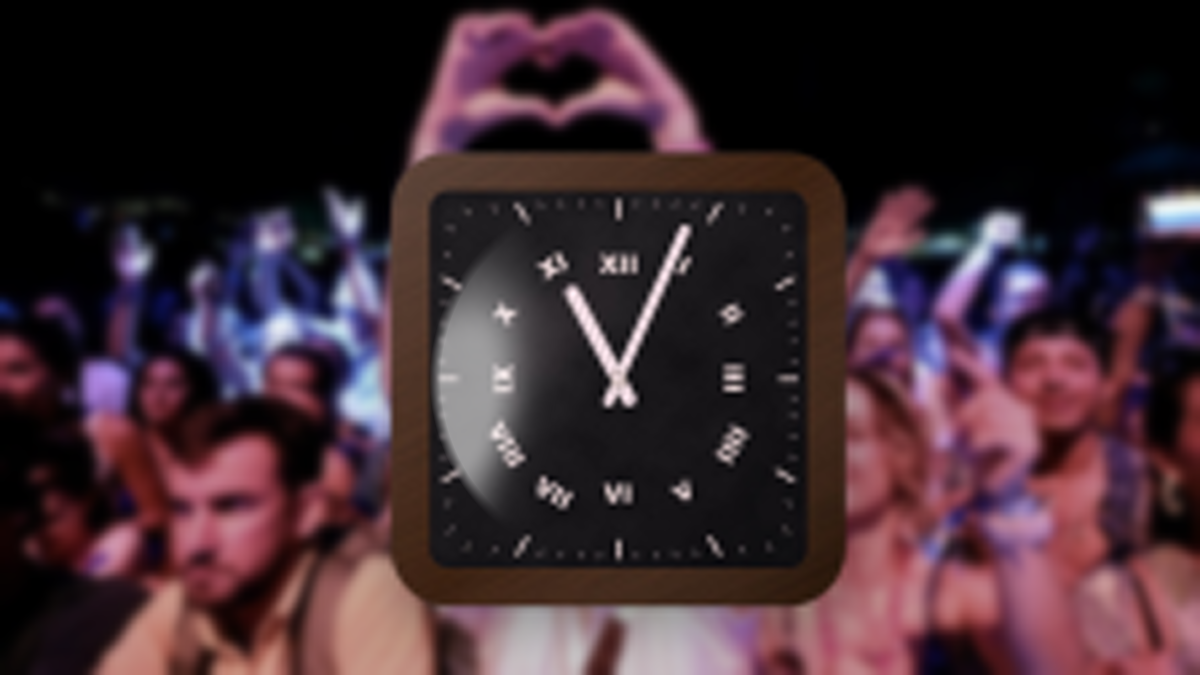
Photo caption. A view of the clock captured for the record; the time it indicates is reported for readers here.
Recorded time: 11:04
